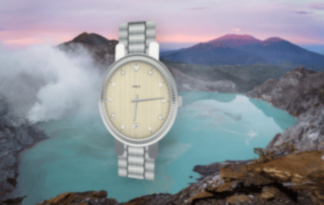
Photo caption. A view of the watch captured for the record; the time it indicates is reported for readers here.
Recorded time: 6:14
